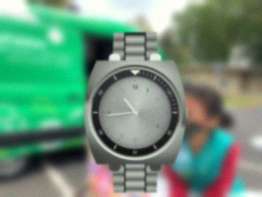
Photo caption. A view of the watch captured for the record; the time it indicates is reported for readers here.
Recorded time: 10:44
